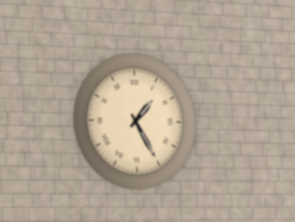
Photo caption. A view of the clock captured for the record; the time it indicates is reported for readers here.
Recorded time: 1:25
